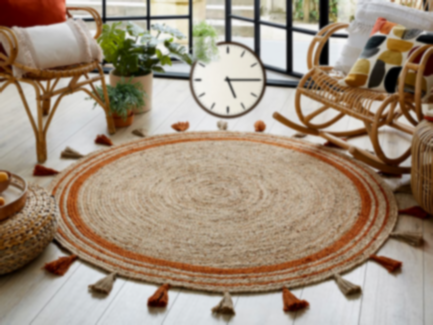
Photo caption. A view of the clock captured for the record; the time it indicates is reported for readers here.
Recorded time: 5:15
